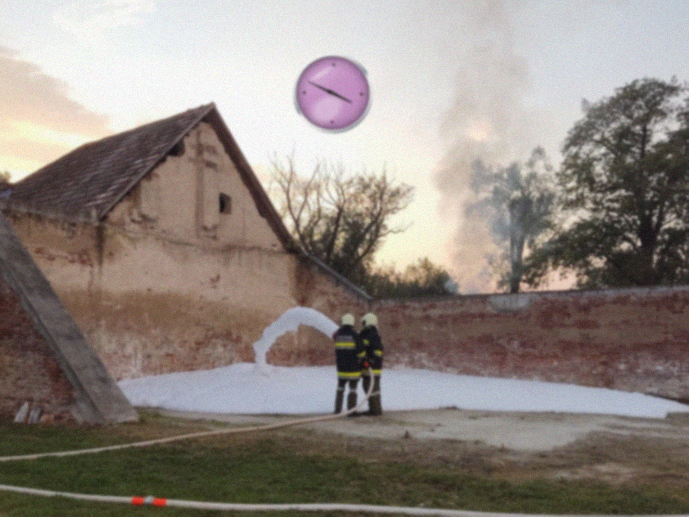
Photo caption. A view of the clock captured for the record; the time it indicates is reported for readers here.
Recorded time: 3:49
